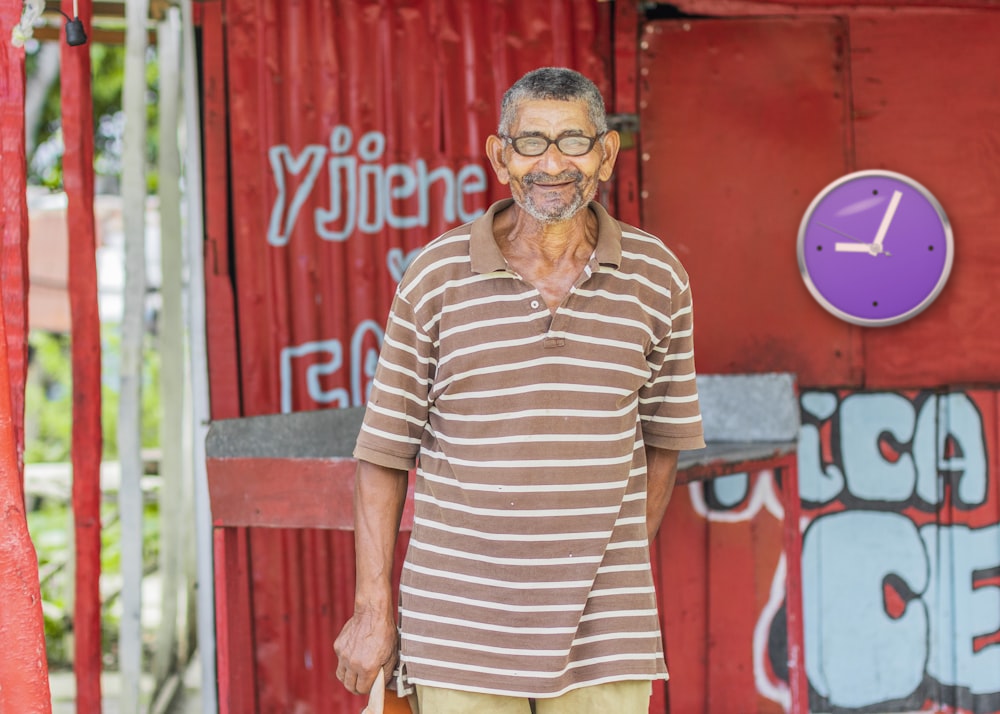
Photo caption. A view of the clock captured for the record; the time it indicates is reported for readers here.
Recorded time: 9:03:49
